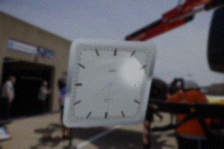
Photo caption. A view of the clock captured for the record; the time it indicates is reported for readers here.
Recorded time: 7:29
